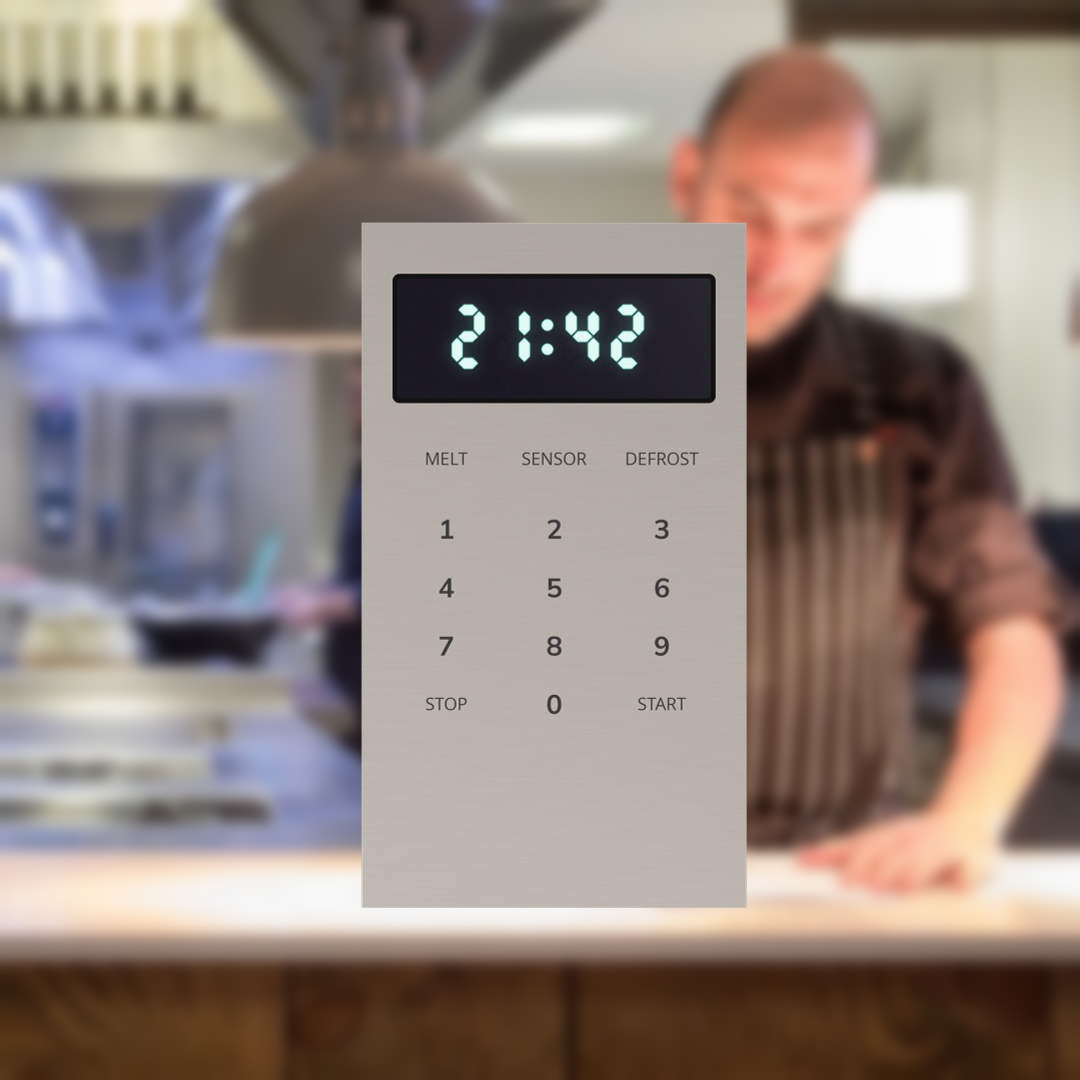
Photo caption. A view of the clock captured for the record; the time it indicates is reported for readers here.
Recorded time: 21:42
